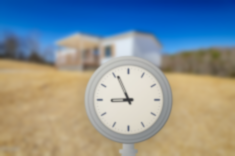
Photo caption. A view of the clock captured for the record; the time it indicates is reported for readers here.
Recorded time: 8:56
